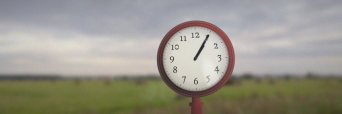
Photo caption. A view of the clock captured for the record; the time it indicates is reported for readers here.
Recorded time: 1:05
